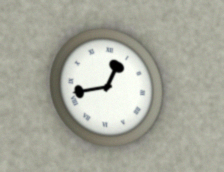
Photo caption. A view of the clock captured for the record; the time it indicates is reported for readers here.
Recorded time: 12:42
